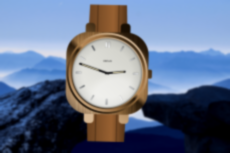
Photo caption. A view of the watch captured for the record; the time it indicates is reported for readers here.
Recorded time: 2:48
